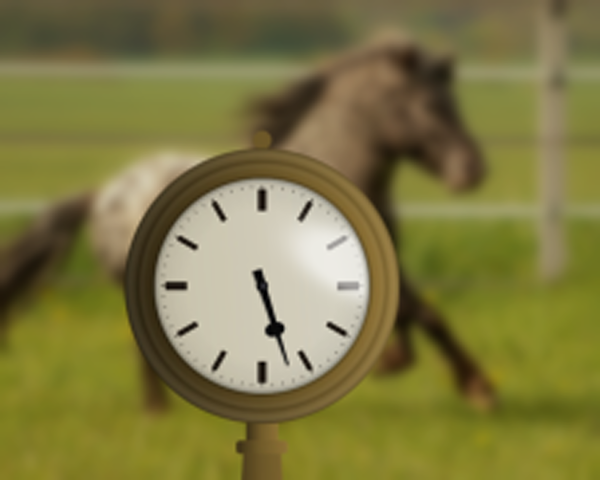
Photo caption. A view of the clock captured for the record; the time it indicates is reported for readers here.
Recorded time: 5:27
